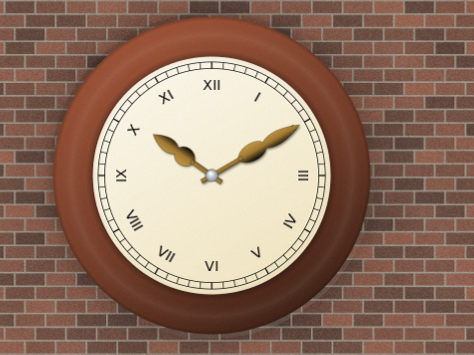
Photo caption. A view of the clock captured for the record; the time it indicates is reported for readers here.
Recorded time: 10:10
